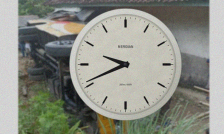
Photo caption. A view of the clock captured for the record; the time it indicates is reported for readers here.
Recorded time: 9:41
